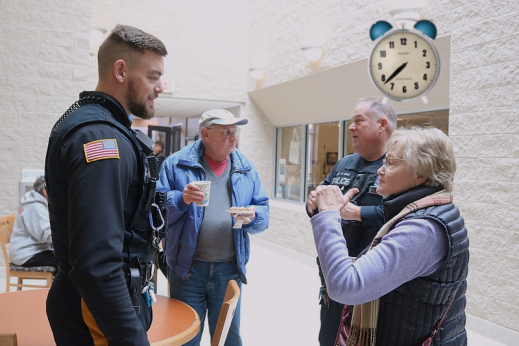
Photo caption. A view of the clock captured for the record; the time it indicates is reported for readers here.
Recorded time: 7:38
